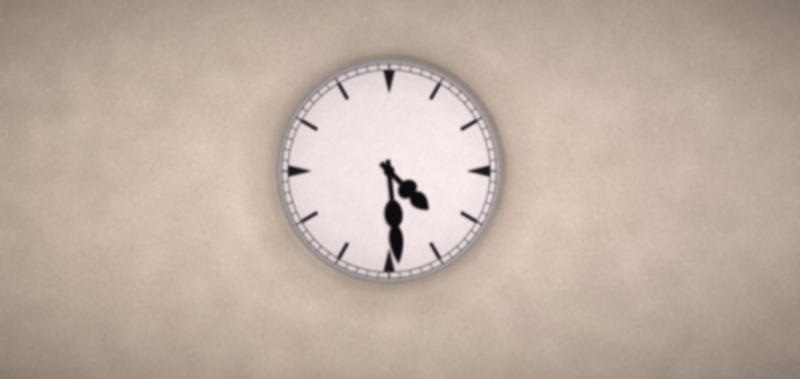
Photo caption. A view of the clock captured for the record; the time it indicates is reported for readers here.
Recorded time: 4:29
